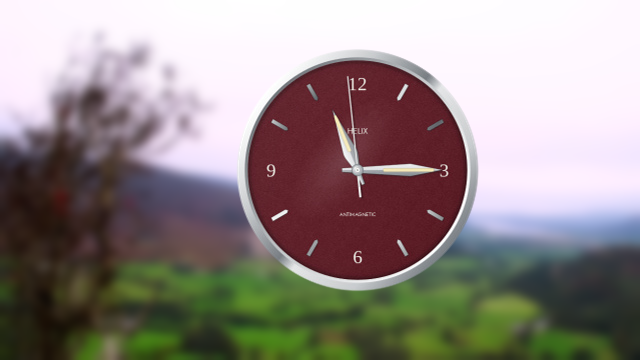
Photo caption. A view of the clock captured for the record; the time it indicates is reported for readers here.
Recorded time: 11:14:59
